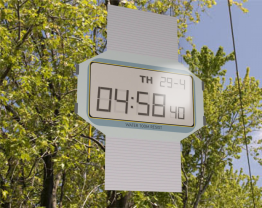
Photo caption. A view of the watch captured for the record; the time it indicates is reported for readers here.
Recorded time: 4:58:40
